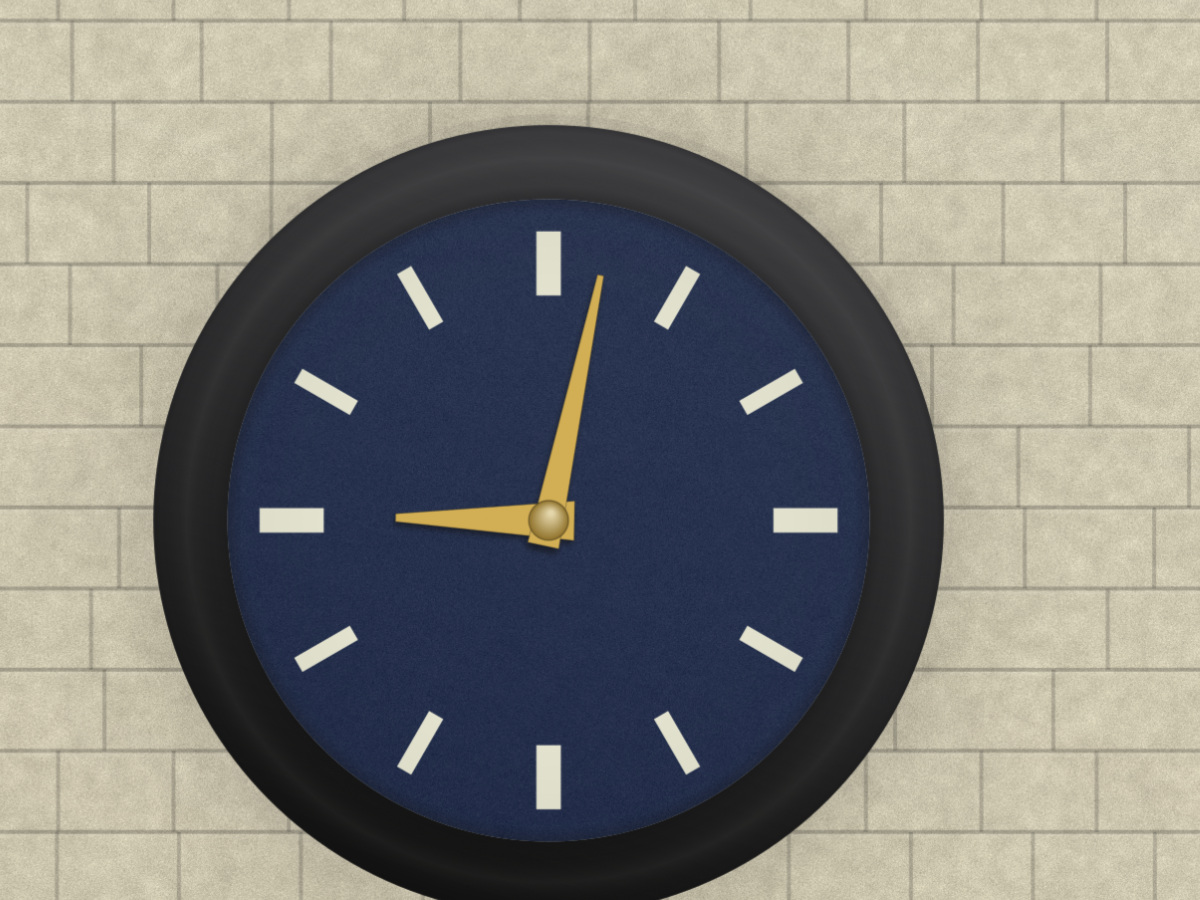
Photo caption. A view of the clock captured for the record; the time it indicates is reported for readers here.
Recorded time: 9:02
